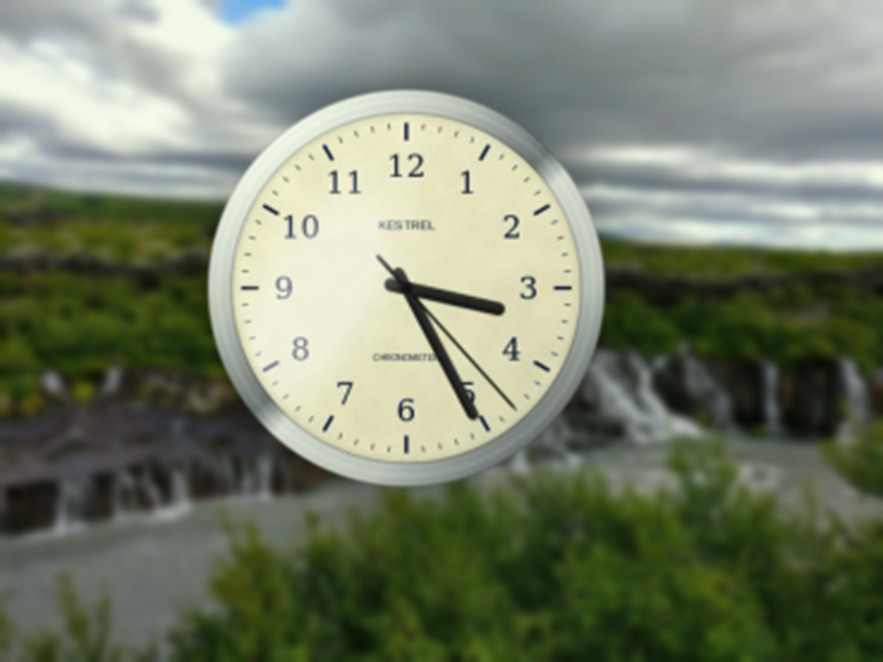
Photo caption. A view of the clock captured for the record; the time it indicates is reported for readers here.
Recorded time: 3:25:23
